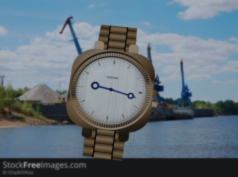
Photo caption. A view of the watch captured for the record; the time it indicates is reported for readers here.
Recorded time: 9:17
